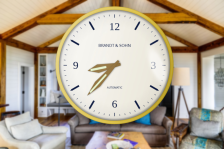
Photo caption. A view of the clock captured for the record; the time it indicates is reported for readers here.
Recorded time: 8:37
